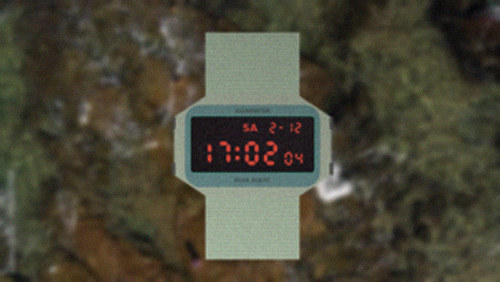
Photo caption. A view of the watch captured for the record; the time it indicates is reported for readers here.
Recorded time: 17:02:04
